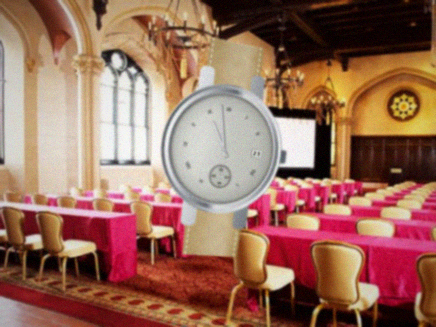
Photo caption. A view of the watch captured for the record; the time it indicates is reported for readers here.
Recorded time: 10:58
